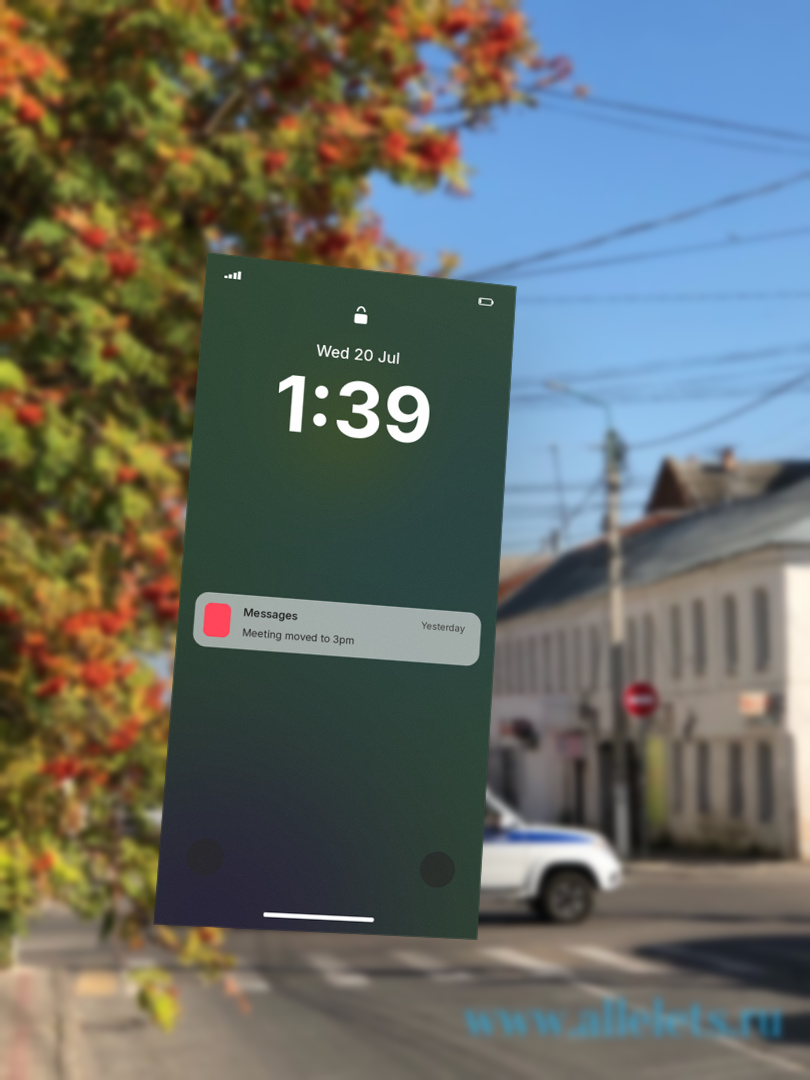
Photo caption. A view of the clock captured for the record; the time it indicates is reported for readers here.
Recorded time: 1:39
